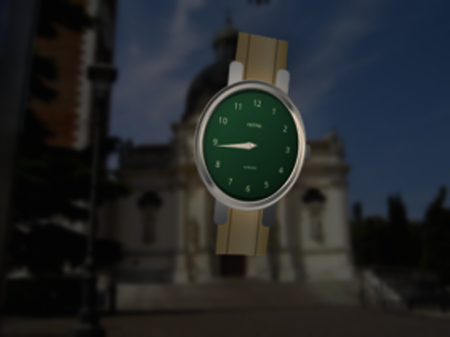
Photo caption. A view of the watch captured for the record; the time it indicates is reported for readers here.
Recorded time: 8:44
